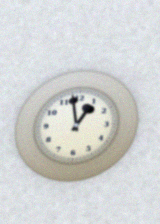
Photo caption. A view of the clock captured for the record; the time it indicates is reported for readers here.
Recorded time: 12:58
